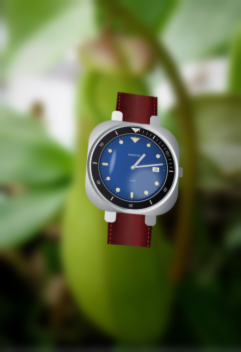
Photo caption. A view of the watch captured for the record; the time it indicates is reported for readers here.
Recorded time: 1:13
